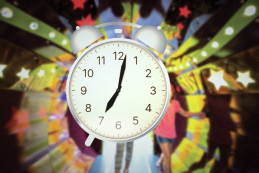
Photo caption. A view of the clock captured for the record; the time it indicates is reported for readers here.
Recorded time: 7:02
